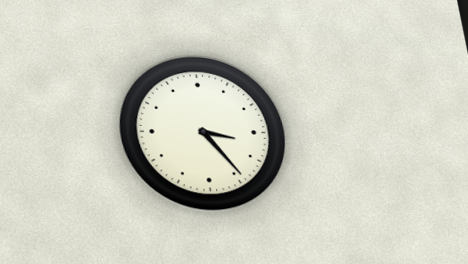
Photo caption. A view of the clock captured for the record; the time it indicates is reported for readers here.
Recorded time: 3:24
